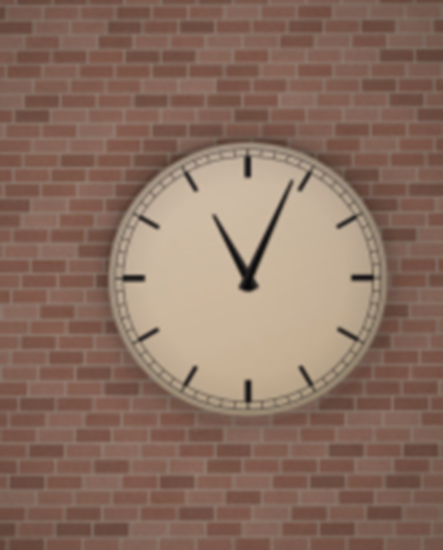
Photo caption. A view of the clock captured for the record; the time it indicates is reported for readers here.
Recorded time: 11:04
